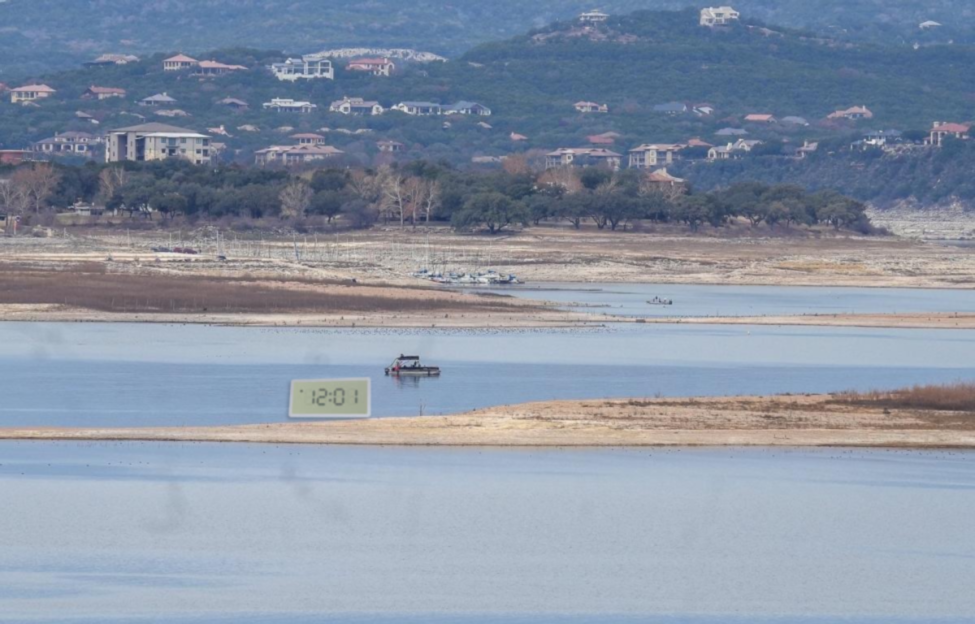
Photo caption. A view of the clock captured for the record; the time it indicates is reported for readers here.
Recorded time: 12:01
